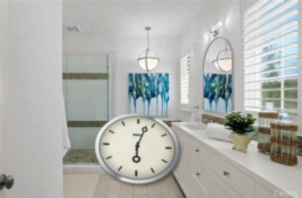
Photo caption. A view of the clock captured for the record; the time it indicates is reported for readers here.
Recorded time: 6:03
